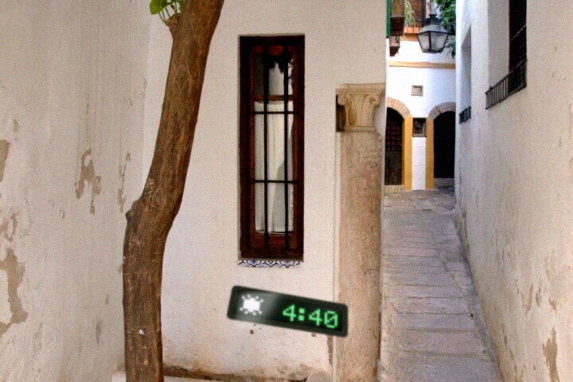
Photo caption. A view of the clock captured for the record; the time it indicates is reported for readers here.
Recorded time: 4:40
